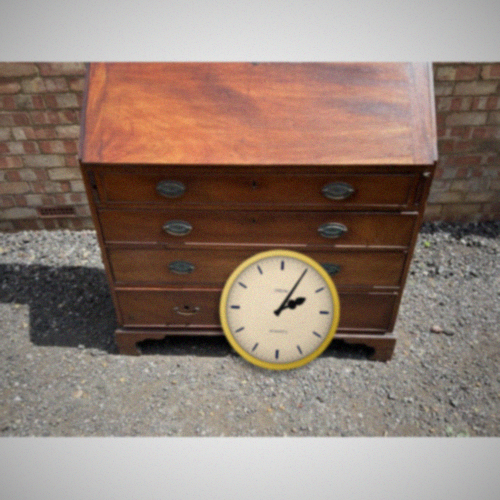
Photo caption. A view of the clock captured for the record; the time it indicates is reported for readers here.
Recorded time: 2:05
